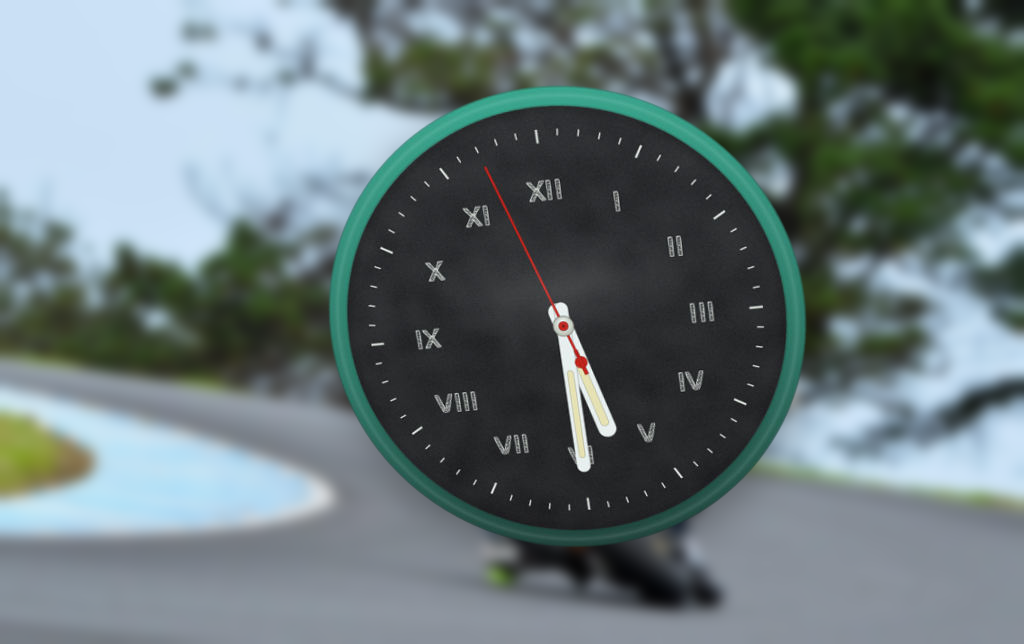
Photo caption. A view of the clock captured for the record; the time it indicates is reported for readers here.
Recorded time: 5:29:57
